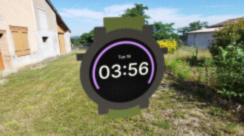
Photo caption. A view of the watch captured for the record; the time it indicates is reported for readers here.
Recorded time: 3:56
